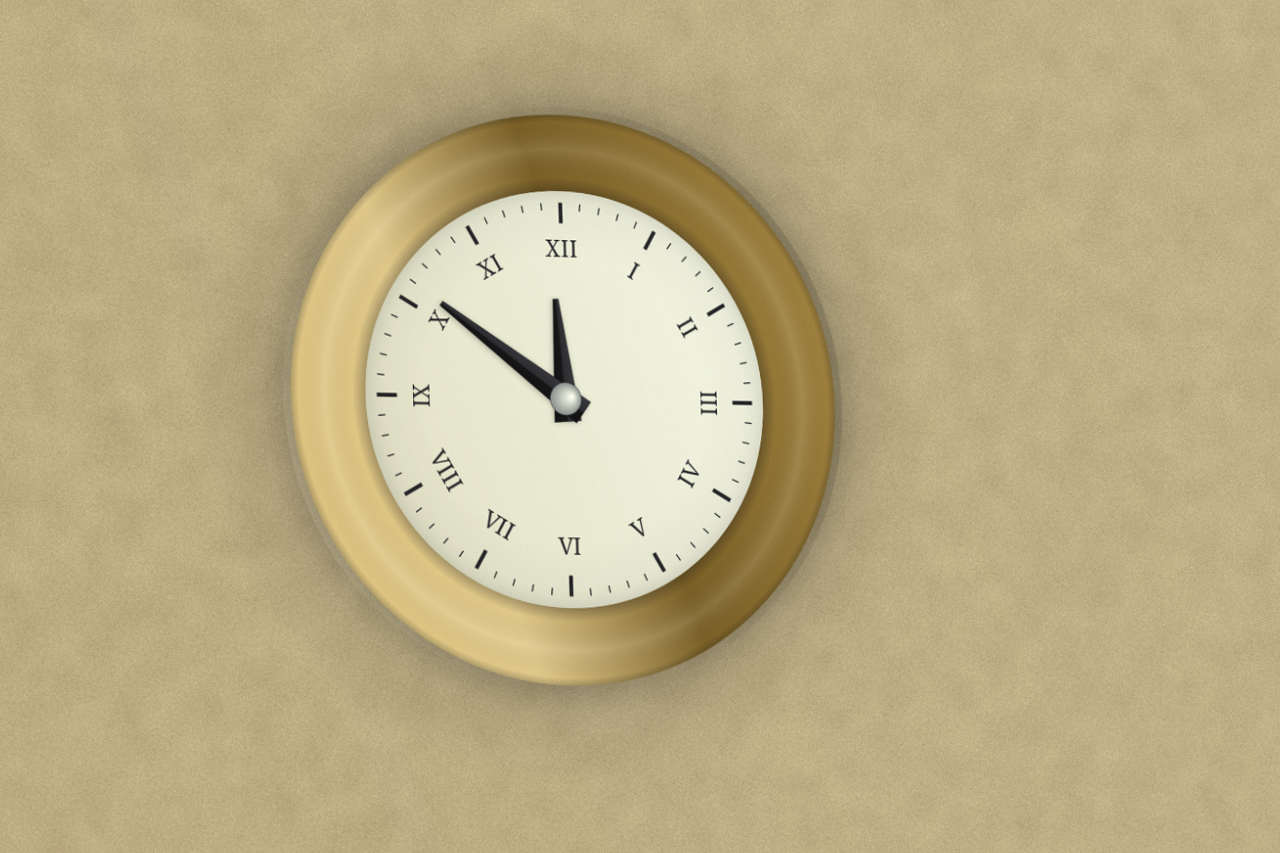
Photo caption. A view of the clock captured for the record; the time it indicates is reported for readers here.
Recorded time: 11:51
